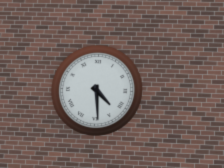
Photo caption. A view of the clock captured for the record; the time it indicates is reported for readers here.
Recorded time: 4:29
